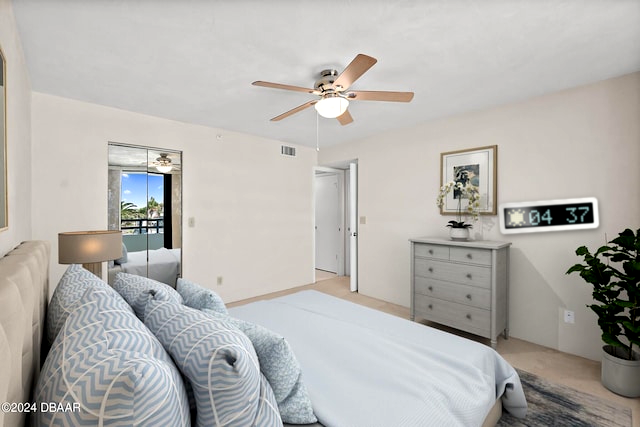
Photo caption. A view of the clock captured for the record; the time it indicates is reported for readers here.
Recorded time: 4:37
